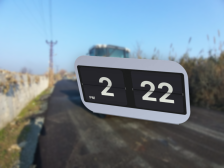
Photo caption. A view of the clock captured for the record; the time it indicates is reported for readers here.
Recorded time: 2:22
